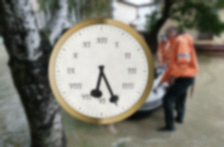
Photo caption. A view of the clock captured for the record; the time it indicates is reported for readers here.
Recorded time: 6:26
